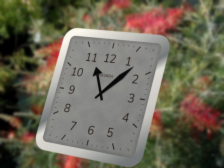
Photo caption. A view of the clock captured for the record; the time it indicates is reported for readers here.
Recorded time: 11:07
